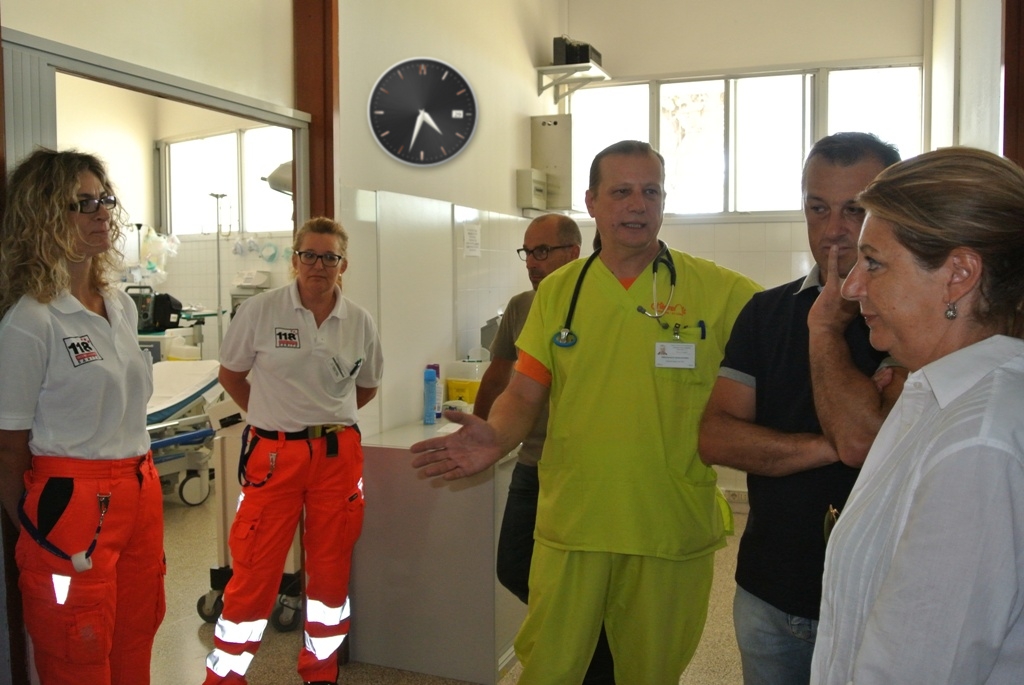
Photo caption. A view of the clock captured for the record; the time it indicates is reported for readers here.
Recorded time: 4:33
